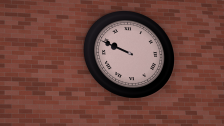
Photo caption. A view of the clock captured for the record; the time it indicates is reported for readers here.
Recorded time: 9:49
